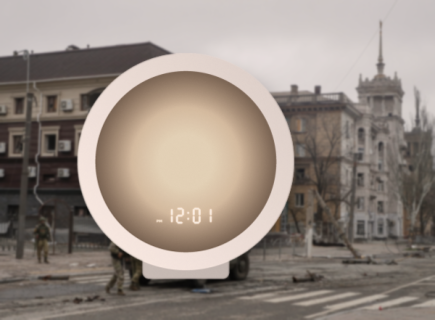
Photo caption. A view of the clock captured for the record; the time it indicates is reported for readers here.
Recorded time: 12:01
